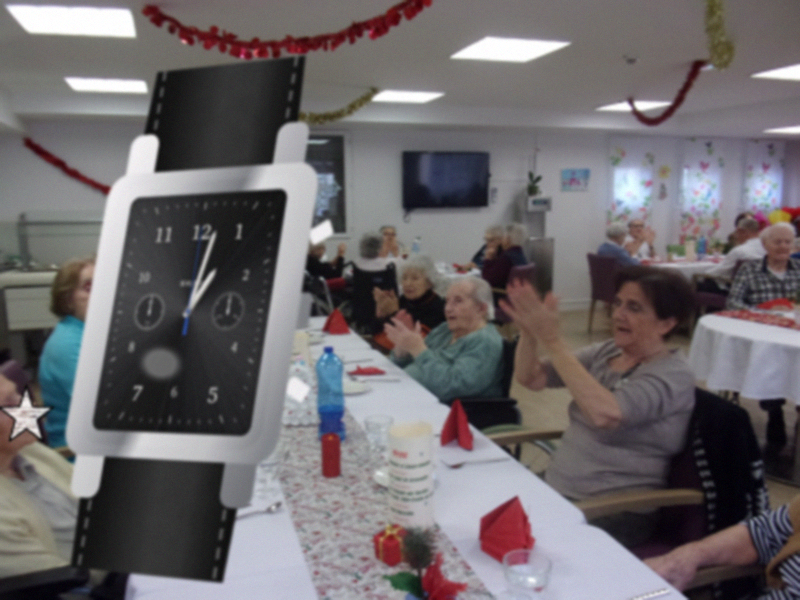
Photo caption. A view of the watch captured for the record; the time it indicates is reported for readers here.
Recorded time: 1:02
